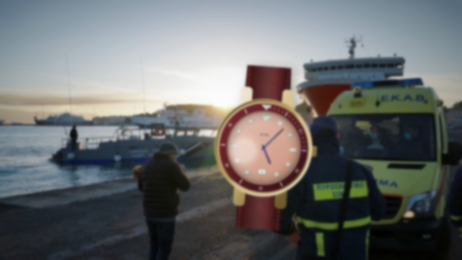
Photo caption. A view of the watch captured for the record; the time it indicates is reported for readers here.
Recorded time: 5:07
